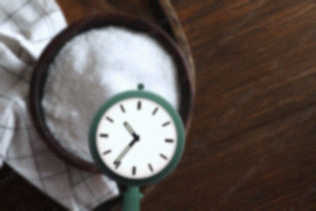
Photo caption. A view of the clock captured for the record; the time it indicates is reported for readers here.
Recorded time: 10:36
